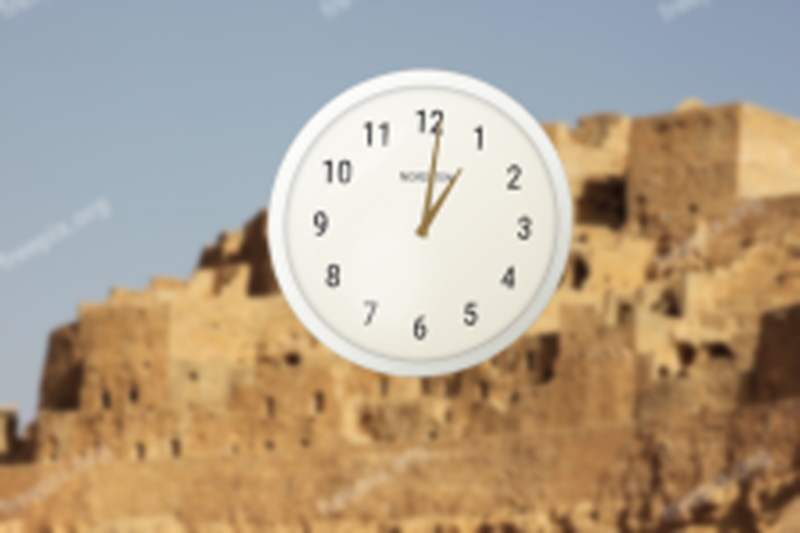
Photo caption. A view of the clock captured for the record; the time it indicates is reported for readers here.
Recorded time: 1:01
